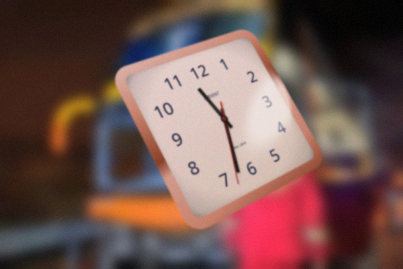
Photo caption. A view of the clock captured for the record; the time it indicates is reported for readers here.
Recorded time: 11:32:33
